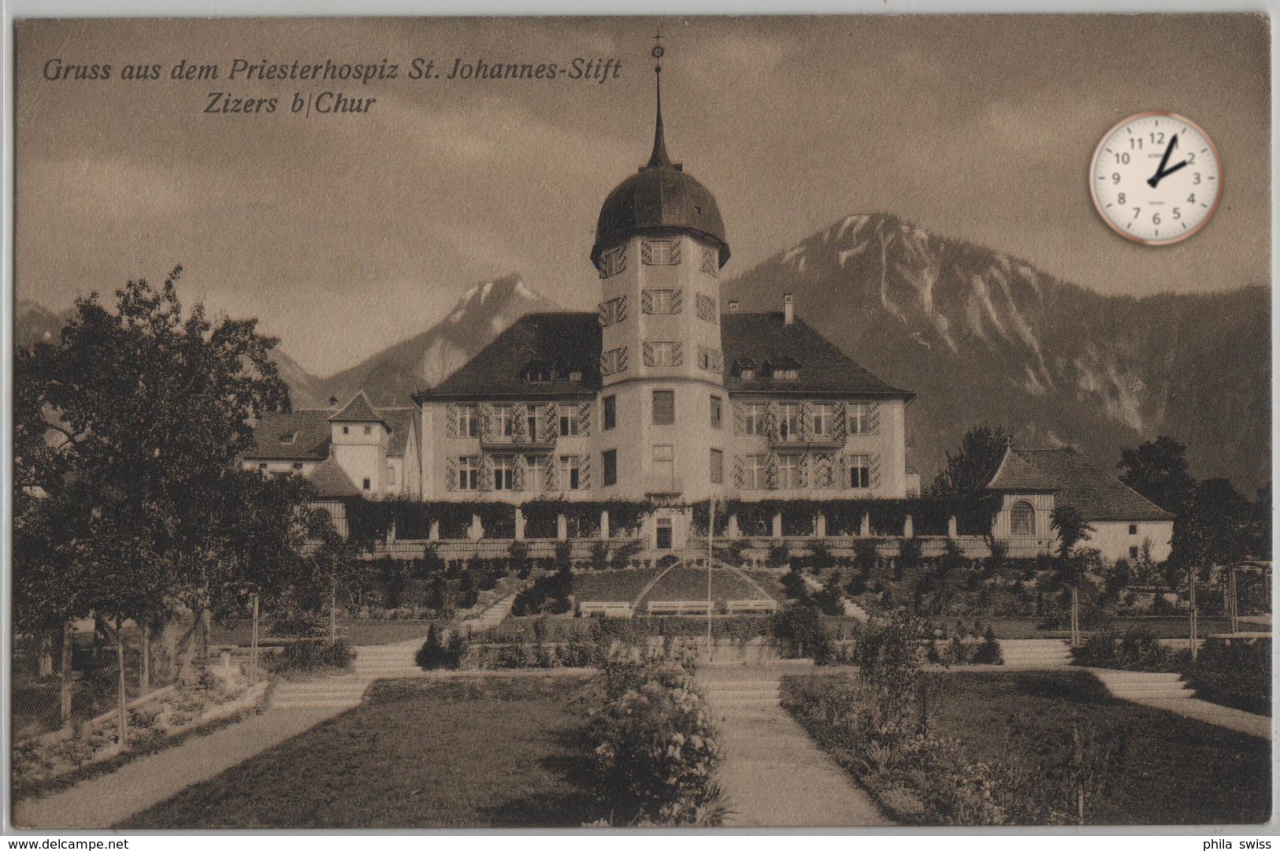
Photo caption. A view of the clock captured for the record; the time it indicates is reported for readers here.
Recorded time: 2:04
